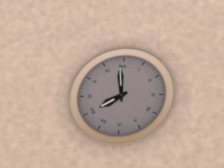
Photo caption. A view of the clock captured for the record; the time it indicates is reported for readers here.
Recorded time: 7:59
